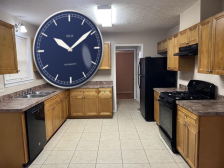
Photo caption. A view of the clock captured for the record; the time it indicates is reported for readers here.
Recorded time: 10:09
